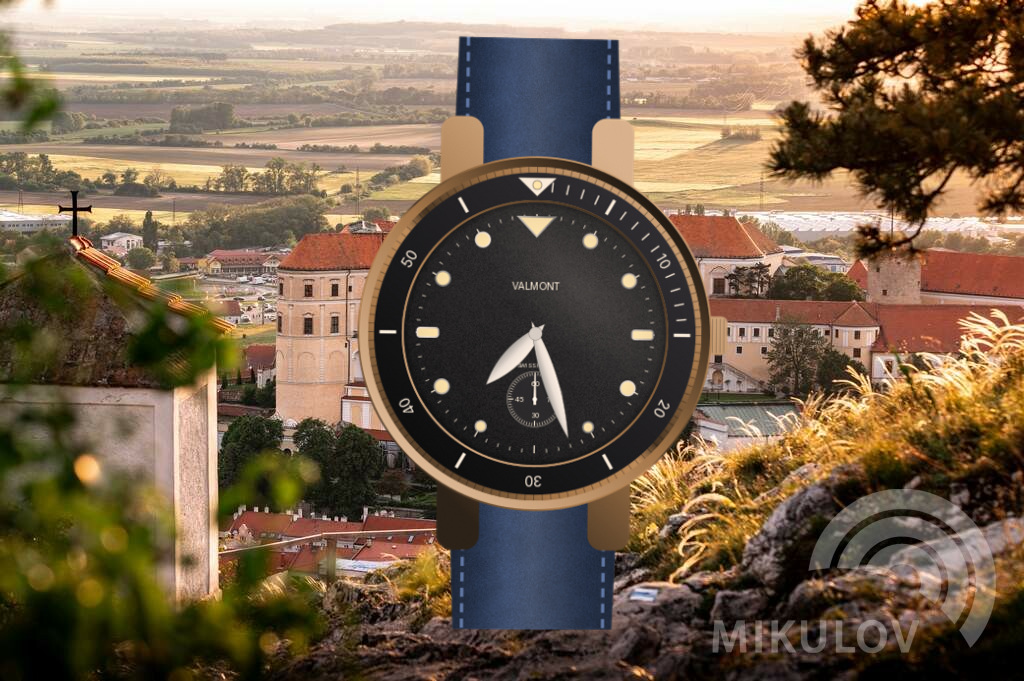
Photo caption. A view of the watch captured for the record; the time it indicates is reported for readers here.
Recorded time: 7:27
